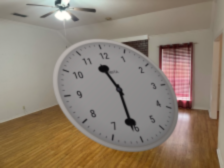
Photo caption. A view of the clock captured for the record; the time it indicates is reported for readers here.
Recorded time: 11:31
